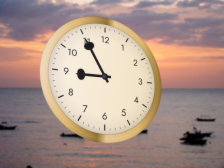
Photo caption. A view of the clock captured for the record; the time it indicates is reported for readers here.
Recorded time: 8:55
